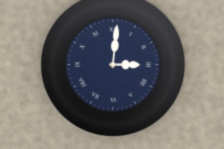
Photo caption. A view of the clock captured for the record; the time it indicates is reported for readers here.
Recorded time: 3:01
